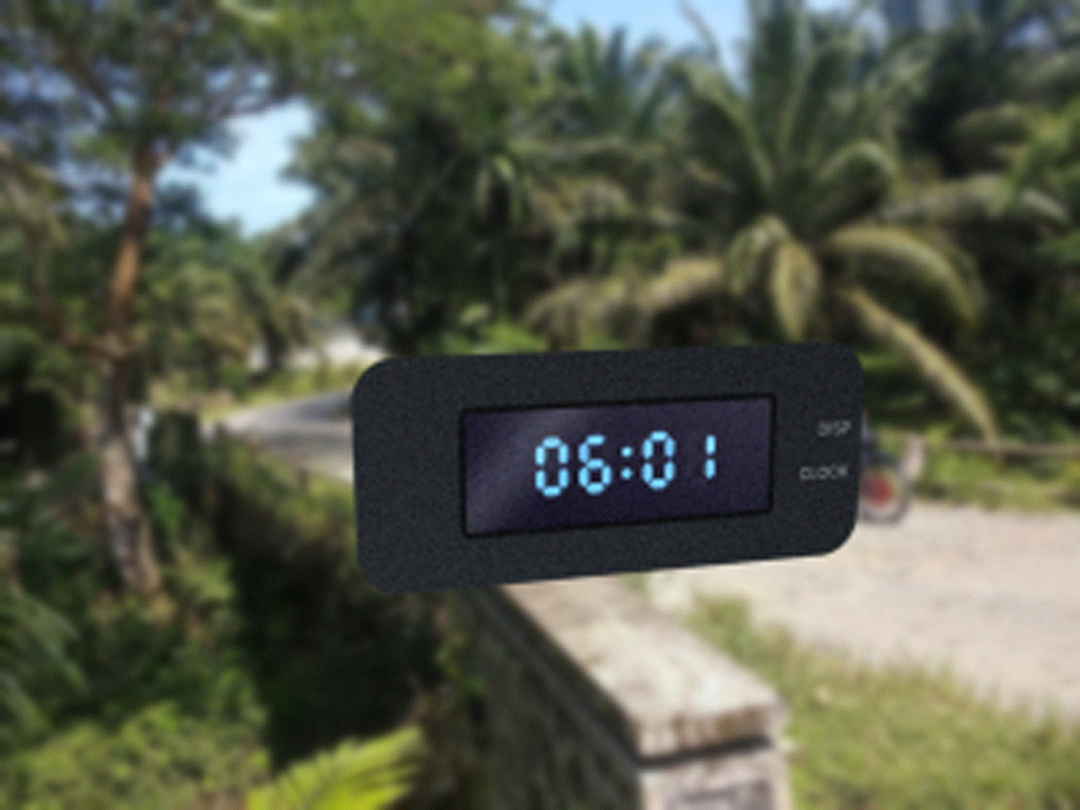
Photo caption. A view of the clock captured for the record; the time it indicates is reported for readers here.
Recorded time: 6:01
